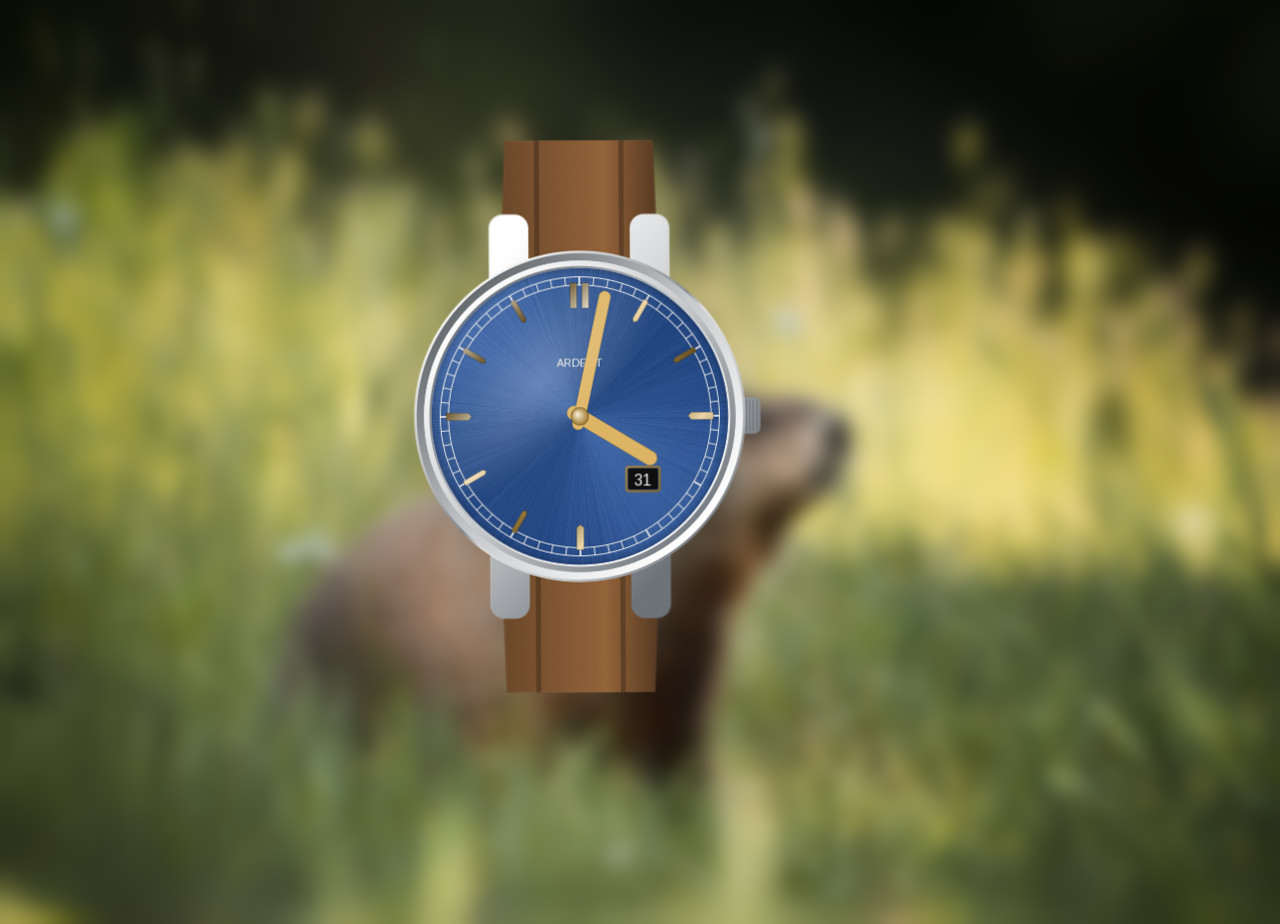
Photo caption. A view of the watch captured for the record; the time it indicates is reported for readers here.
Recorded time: 4:02
